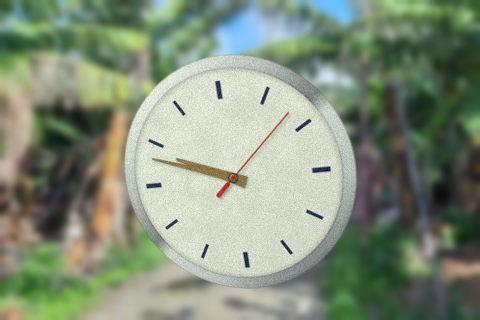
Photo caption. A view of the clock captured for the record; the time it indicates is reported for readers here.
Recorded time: 9:48:08
